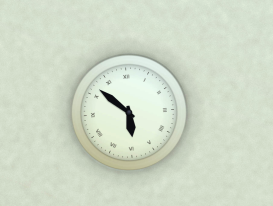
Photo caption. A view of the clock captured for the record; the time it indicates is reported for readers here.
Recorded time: 5:52
